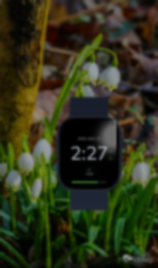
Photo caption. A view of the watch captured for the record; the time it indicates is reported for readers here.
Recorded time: 2:27
